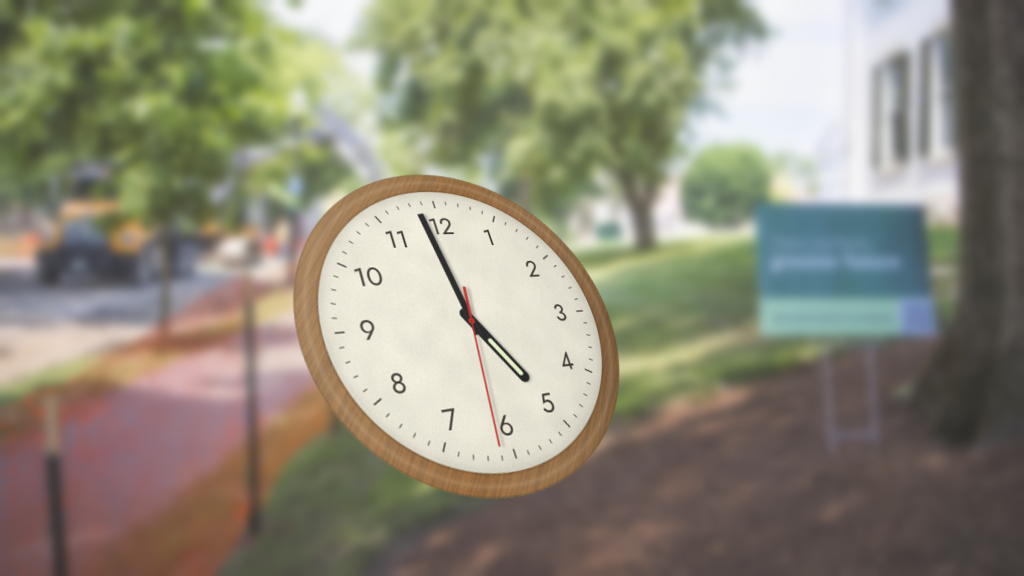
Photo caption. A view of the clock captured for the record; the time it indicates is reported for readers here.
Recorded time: 4:58:31
